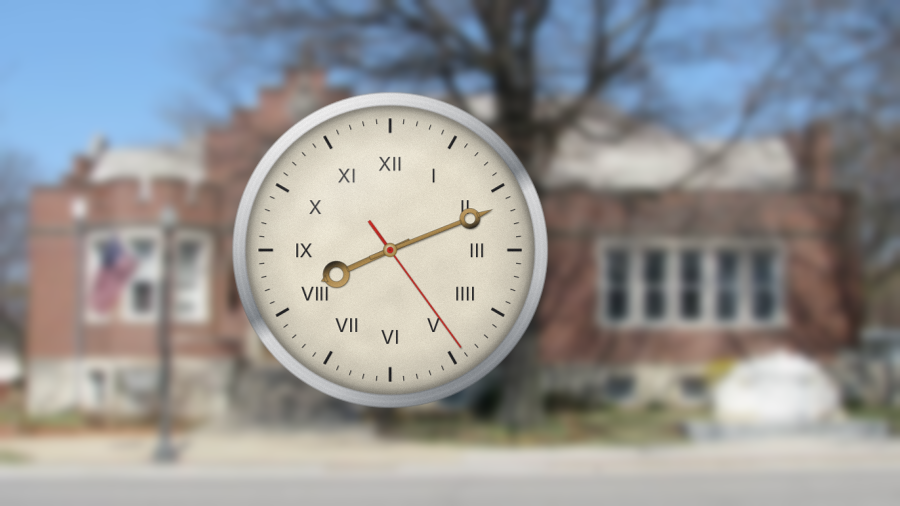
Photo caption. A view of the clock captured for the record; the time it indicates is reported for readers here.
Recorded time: 8:11:24
